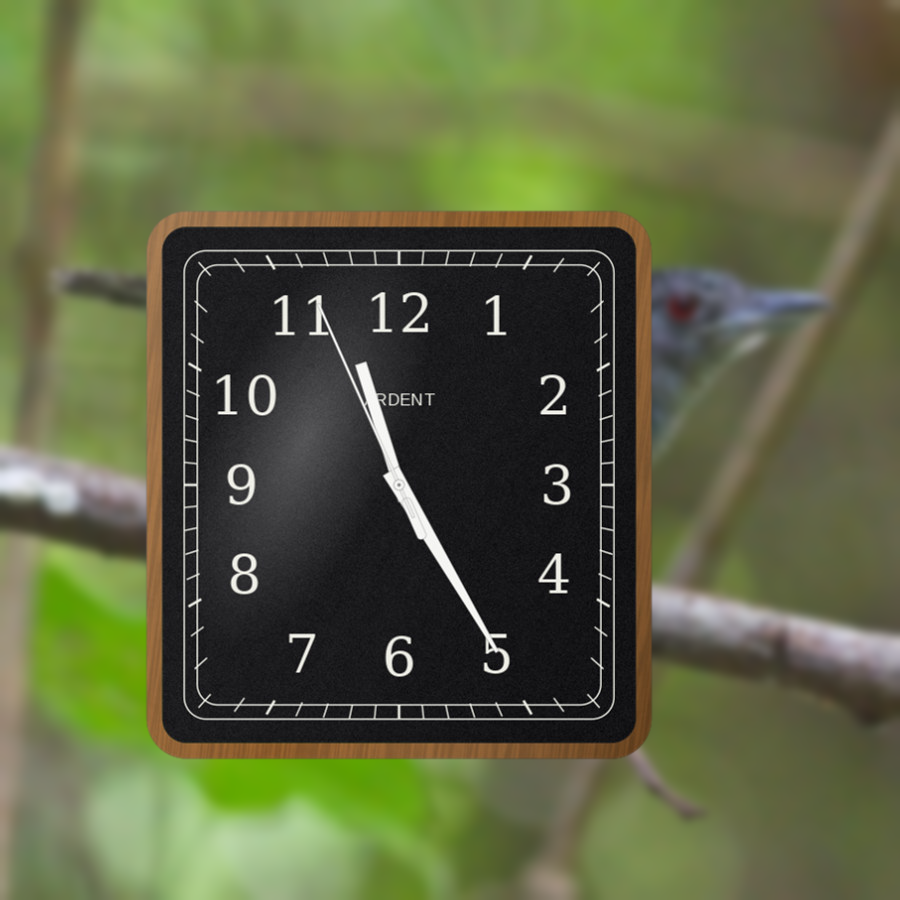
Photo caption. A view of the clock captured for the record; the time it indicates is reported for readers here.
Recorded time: 11:24:56
